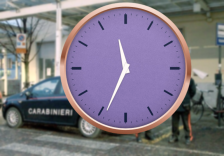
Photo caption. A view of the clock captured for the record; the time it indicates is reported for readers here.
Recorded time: 11:34
